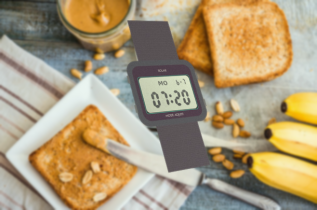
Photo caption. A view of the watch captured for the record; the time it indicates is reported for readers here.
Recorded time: 7:20
